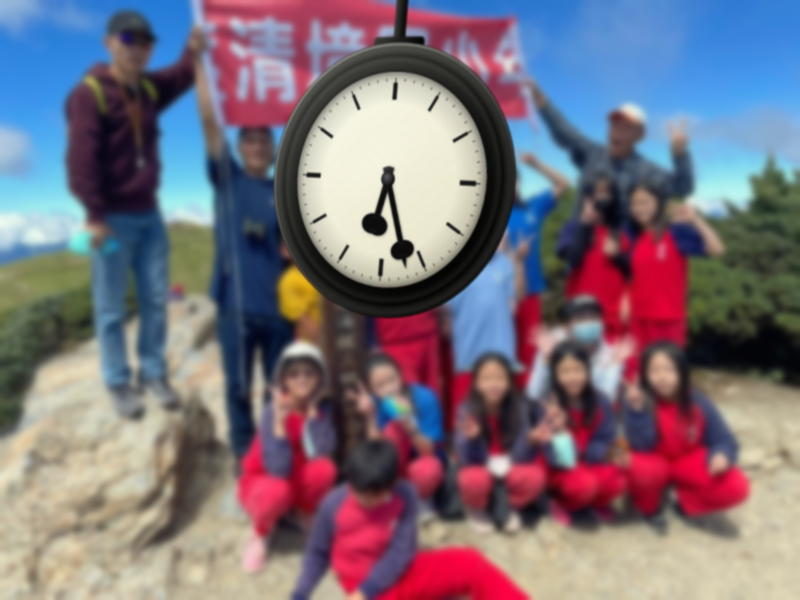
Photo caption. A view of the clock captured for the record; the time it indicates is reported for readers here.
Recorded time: 6:27
